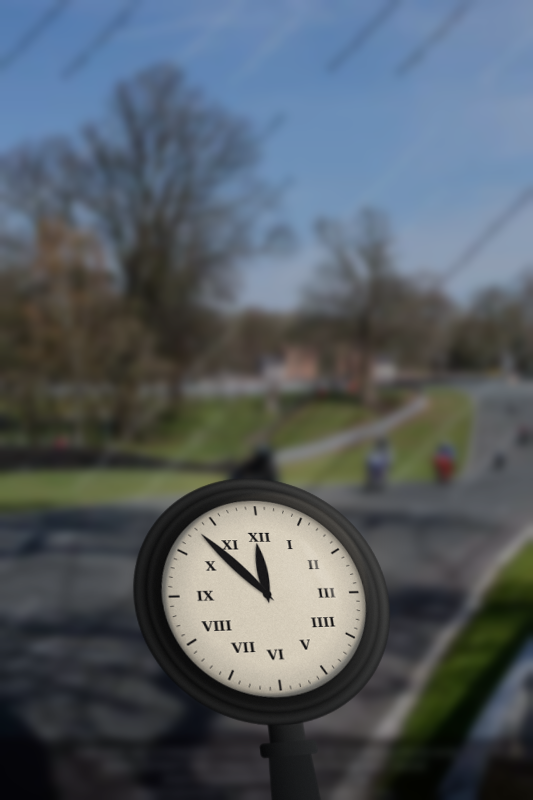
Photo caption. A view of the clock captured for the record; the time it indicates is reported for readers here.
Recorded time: 11:53
